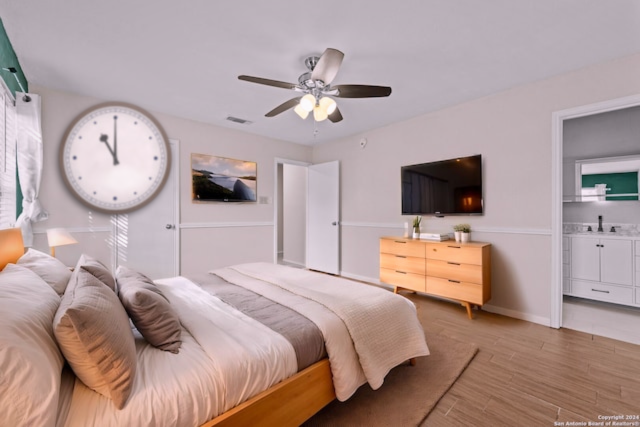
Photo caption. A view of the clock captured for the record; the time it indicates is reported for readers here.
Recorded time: 11:00
